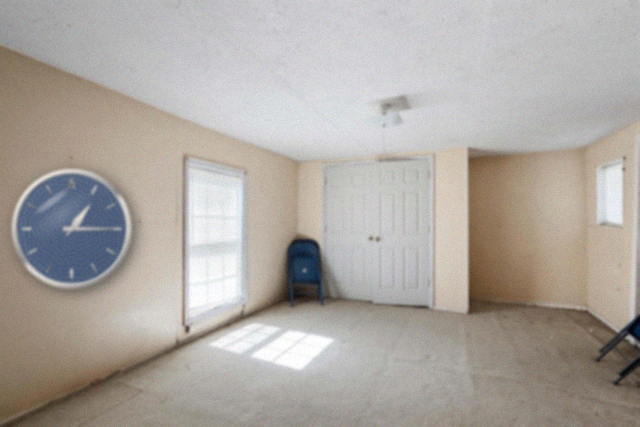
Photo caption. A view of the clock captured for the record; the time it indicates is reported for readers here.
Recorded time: 1:15
